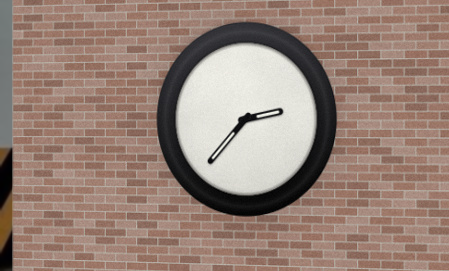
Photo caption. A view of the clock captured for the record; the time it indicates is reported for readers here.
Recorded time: 2:37
